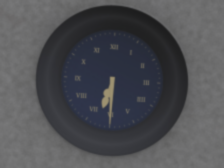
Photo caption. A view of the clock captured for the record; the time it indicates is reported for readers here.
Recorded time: 6:30
